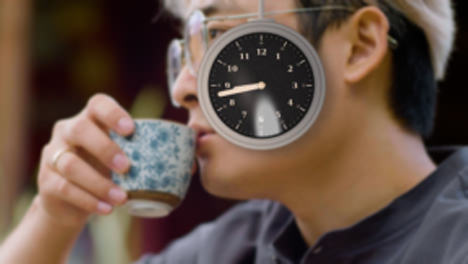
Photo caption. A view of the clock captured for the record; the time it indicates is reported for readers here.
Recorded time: 8:43
